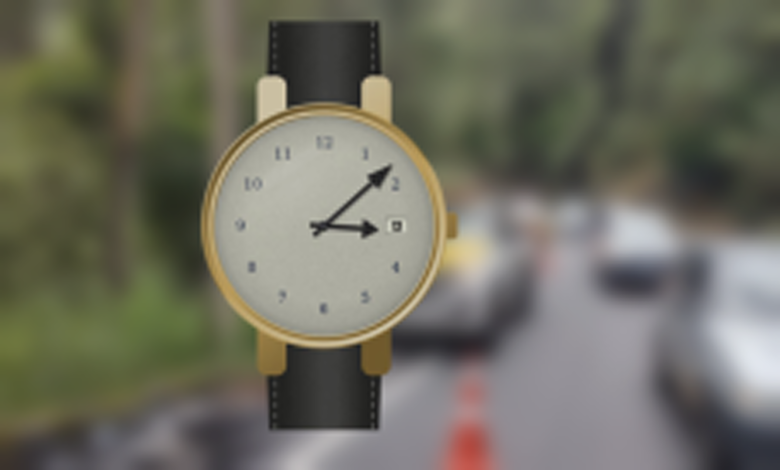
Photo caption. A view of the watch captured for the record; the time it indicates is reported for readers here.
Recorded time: 3:08
